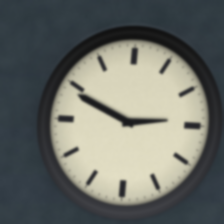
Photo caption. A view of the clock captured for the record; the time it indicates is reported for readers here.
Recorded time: 2:49
